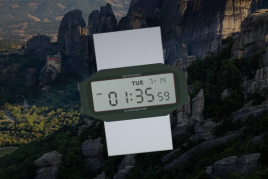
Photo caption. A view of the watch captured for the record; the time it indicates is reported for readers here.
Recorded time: 1:35:59
